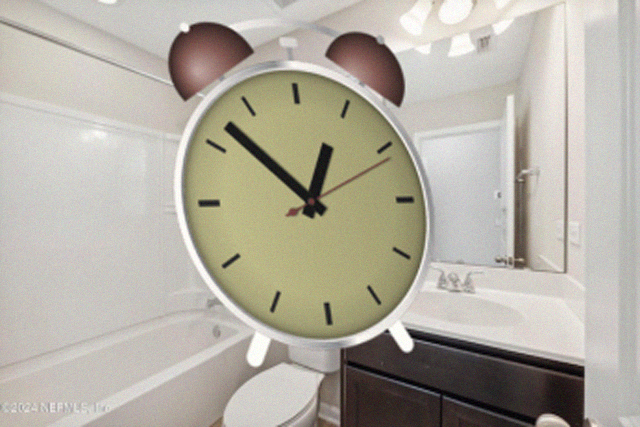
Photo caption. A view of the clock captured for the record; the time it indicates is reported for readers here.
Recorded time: 12:52:11
